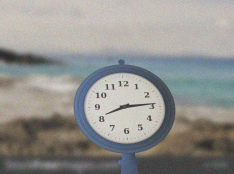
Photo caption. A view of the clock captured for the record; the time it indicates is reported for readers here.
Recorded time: 8:14
